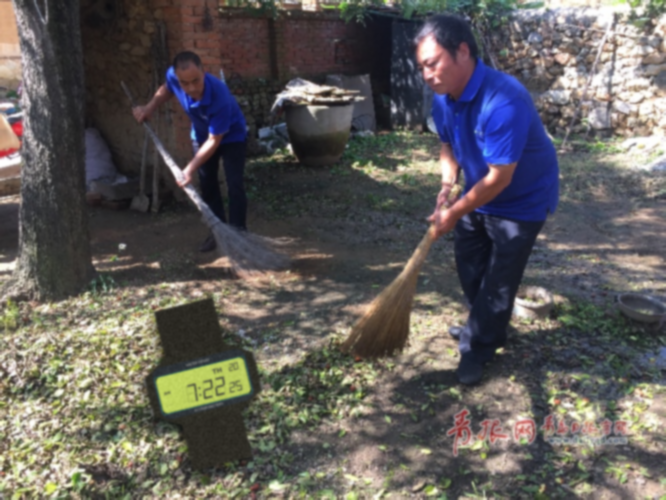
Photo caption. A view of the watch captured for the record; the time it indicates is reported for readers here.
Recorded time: 7:22
